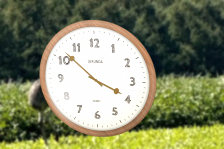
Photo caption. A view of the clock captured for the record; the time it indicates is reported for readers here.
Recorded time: 3:52
